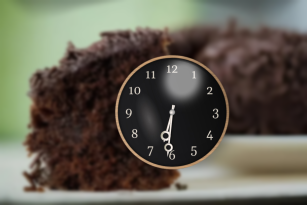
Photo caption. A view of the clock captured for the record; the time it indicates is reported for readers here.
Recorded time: 6:31
